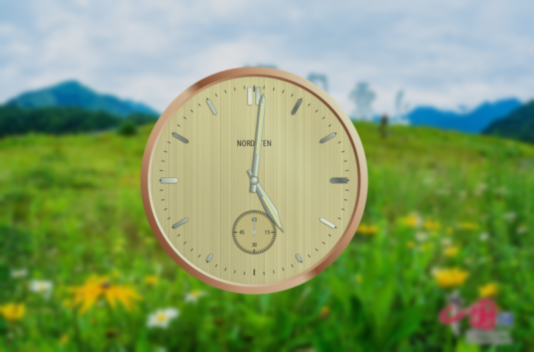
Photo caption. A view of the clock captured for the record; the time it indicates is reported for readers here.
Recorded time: 5:01
